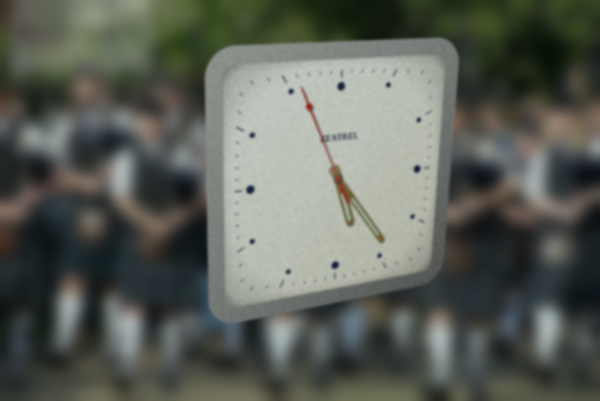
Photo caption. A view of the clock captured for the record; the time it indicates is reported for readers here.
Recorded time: 5:23:56
